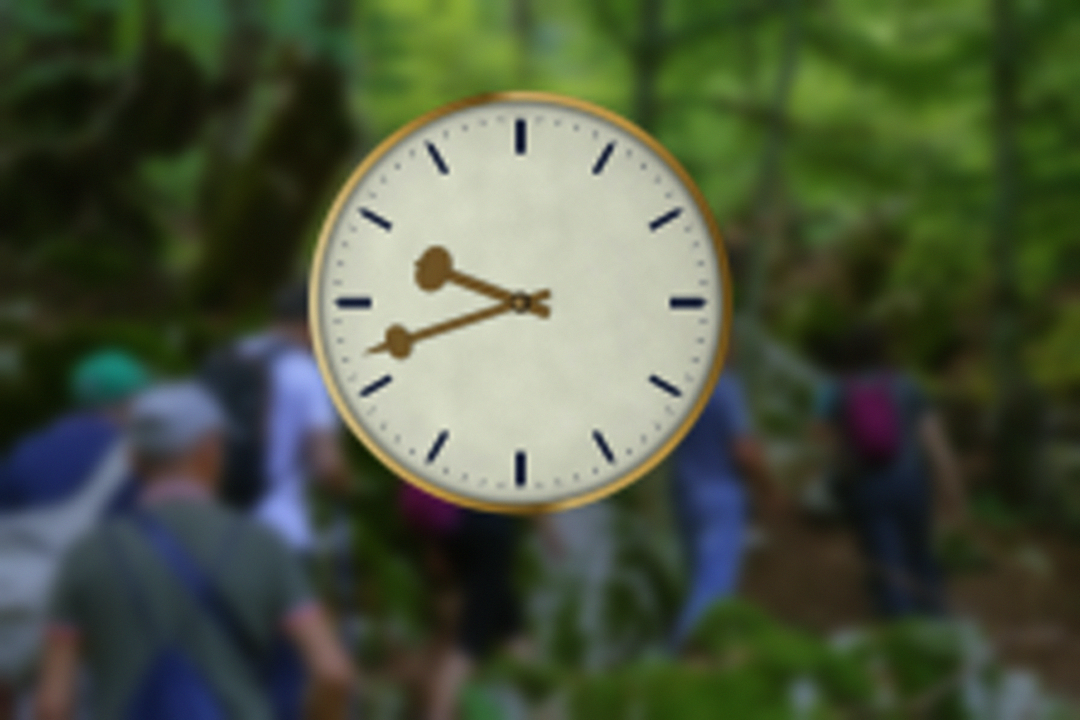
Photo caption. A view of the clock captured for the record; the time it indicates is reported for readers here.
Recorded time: 9:42
